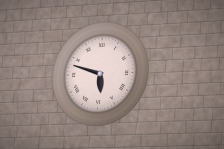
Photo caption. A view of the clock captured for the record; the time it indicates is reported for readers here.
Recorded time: 5:48
